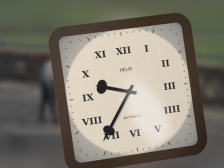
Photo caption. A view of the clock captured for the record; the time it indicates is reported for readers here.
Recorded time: 9:36
